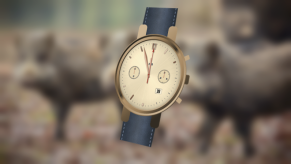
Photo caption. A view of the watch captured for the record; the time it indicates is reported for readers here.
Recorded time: 11:56
